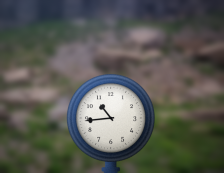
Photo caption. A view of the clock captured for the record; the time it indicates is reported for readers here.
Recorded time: 10:44
